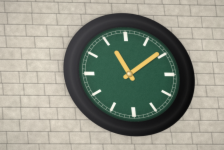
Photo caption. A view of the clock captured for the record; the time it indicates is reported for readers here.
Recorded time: 11:09
